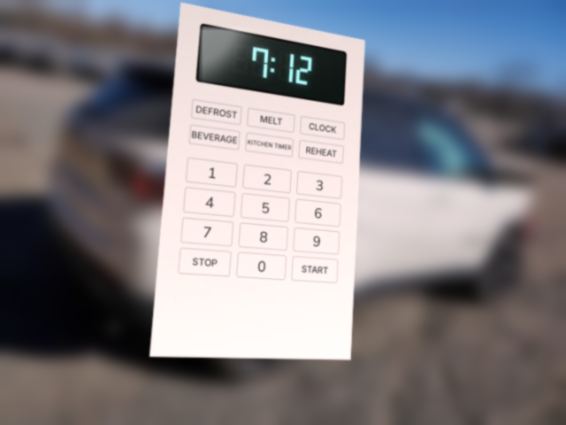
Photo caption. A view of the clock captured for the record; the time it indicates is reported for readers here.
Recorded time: 7:12
